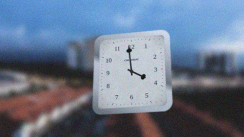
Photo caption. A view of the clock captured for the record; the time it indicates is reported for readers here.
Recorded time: 3:59
